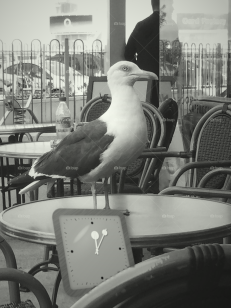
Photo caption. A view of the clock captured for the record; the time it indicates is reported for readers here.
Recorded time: 12:06
